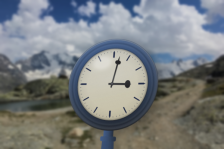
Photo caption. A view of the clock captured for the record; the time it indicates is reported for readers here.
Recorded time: 3:02
